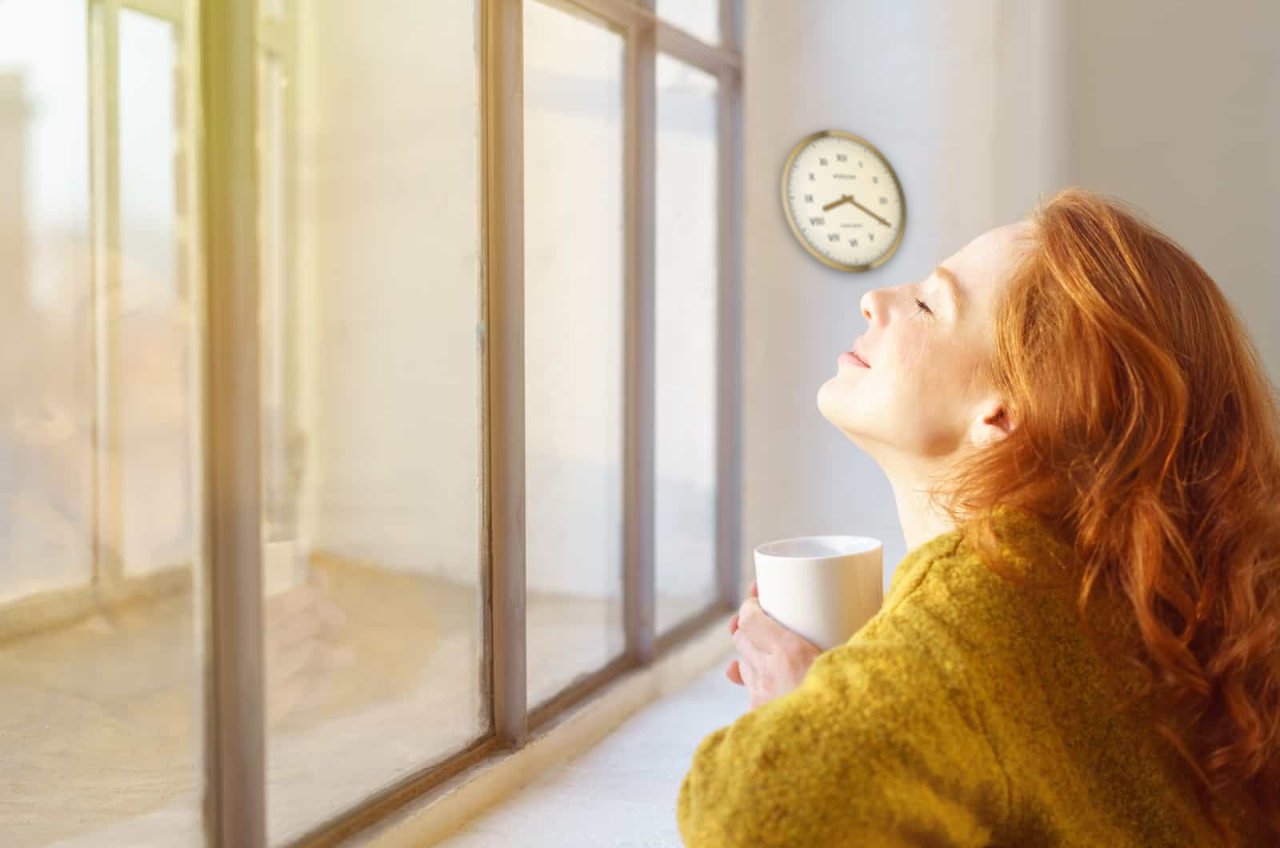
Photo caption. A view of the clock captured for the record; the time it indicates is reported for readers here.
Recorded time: 8:20
